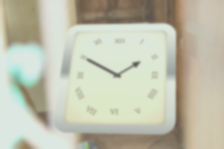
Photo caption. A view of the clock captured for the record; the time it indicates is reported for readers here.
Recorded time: 1:50
